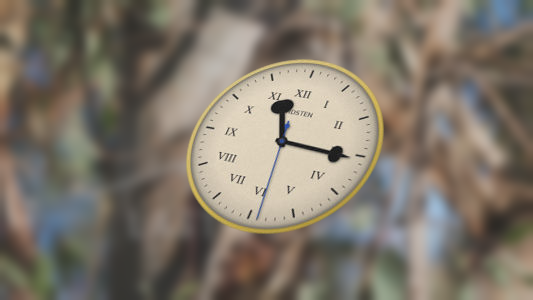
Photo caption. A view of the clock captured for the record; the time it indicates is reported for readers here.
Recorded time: 11:15:29
